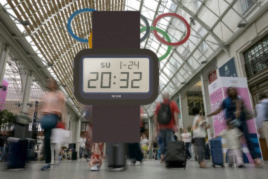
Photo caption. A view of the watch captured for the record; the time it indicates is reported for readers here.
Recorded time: 20:32
